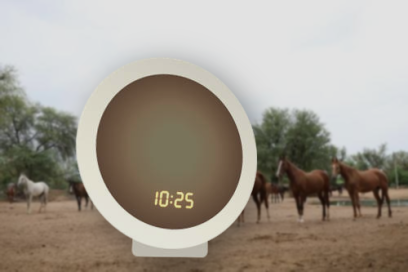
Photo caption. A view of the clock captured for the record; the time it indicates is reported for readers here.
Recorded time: 10:25
